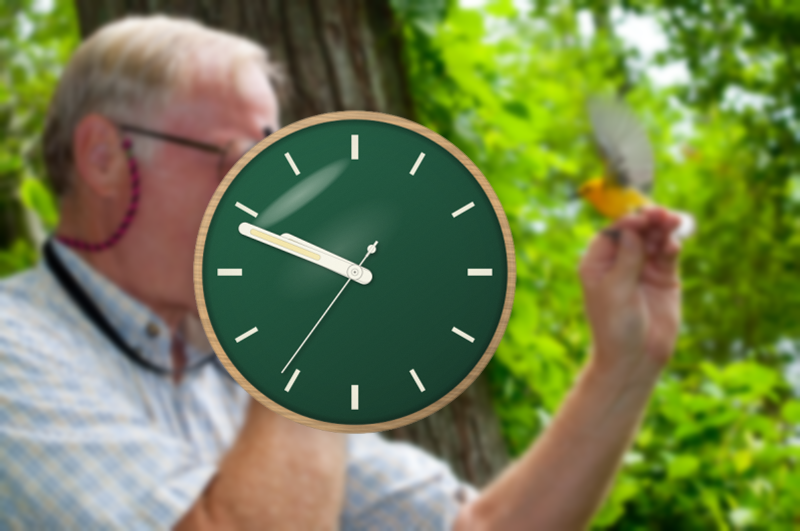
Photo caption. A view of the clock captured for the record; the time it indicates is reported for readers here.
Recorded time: 9:48:36
